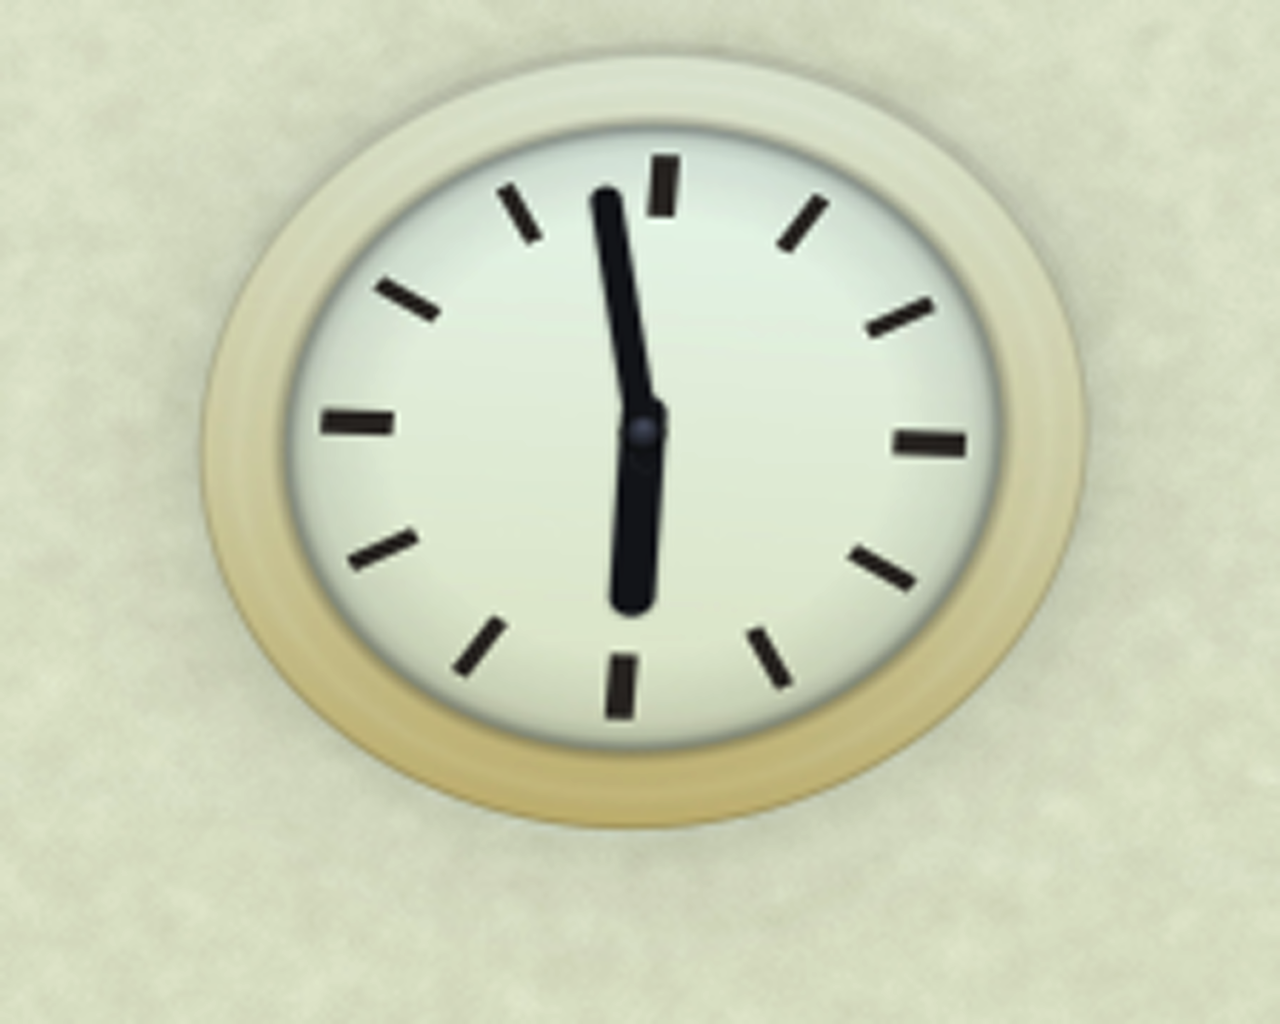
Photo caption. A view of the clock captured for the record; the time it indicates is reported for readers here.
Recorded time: 5:58
